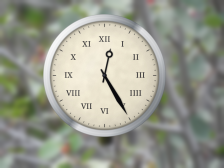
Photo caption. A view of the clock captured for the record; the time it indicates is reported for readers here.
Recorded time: 12:25
